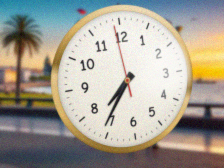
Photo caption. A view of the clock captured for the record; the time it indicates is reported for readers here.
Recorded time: 7:35:59
